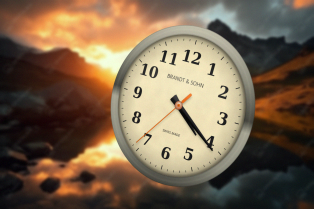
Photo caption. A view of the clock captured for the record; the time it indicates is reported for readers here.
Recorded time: 4:20:36
